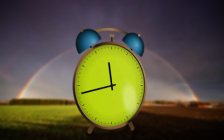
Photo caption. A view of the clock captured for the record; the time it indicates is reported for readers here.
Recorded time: 11:43
